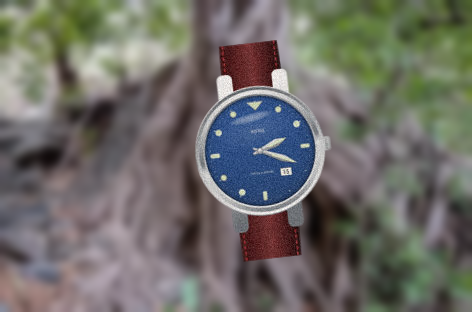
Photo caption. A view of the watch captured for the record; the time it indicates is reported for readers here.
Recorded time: 2:19
